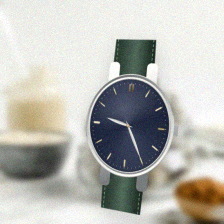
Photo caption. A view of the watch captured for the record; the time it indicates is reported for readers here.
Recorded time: 9:25
